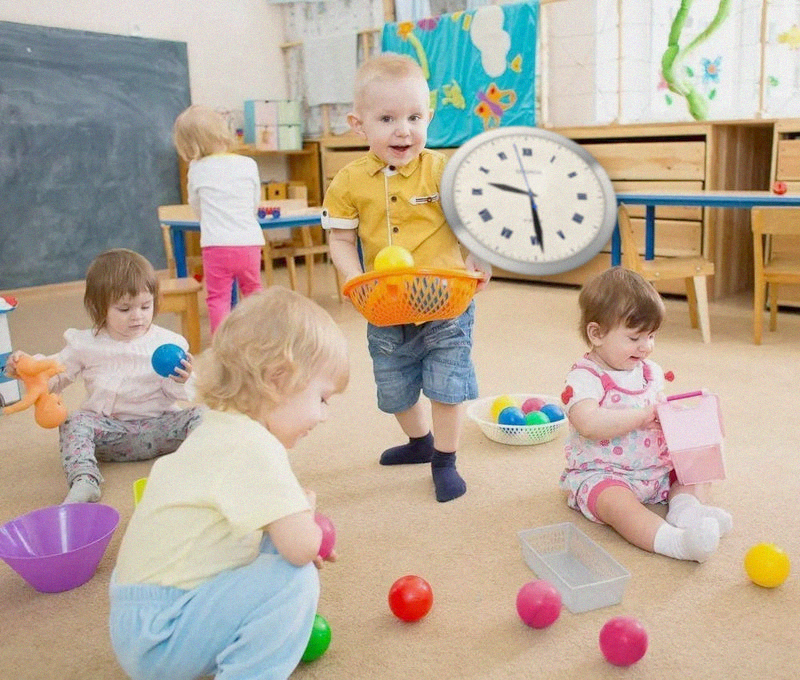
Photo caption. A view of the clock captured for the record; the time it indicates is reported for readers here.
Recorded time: 9:28:58
